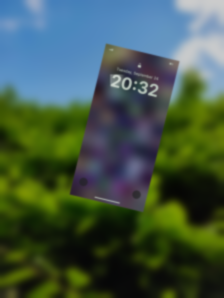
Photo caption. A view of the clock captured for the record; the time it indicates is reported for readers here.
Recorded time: 20:32
